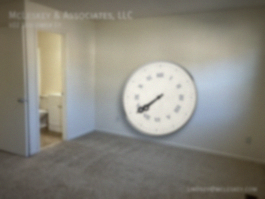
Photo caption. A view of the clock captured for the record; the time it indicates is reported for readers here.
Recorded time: 7:39
